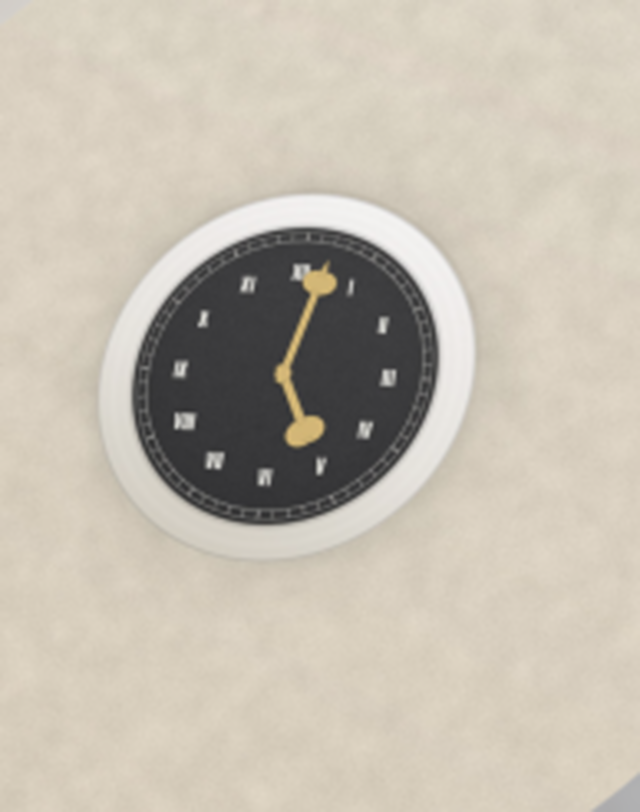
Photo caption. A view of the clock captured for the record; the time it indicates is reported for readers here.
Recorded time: 5:02
